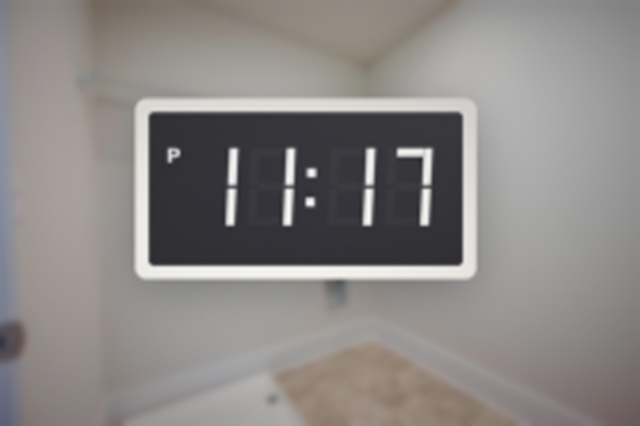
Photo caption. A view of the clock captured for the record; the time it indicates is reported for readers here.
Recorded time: 11:17
